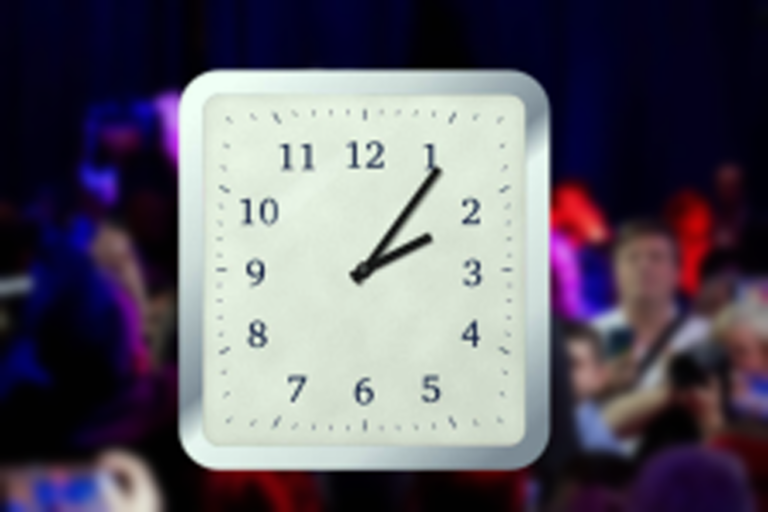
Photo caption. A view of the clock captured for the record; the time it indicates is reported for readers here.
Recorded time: 2:06
